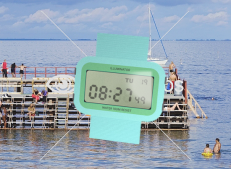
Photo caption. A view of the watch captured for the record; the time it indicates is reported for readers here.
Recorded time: 8:27:49
